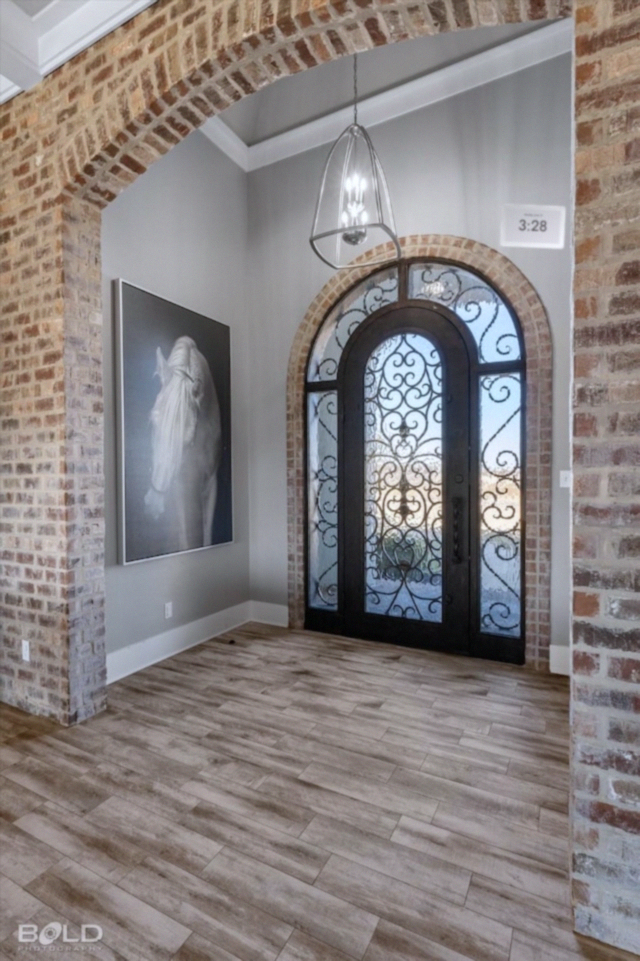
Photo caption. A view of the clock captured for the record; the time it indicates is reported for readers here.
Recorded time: 3:28
